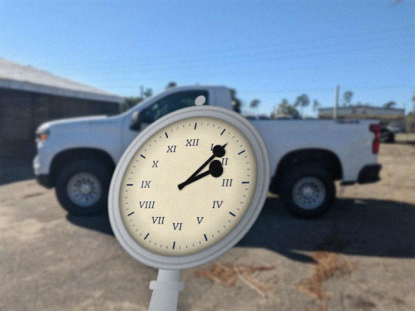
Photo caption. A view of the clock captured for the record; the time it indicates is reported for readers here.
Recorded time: 2:07
